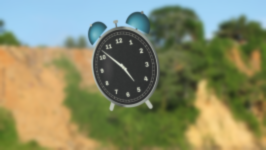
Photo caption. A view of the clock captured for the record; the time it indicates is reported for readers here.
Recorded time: 4:52
